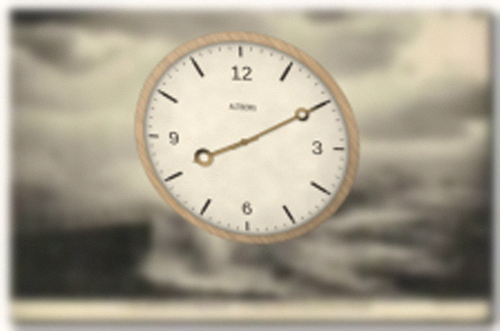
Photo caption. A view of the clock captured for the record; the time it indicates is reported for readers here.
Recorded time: 8:10
